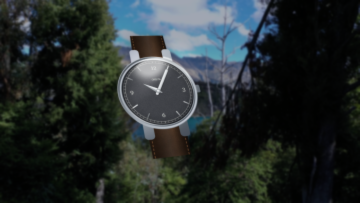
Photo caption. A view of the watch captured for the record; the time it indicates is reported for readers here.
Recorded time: 10:05
